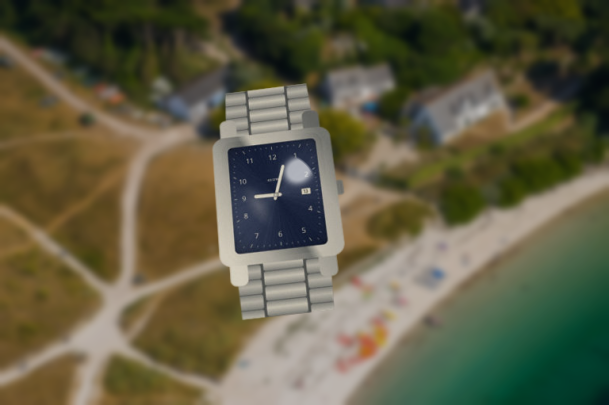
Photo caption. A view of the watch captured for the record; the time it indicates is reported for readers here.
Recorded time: 9:03
